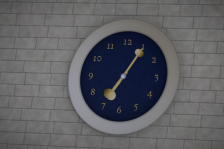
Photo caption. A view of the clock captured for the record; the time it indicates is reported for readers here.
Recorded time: 7:05
